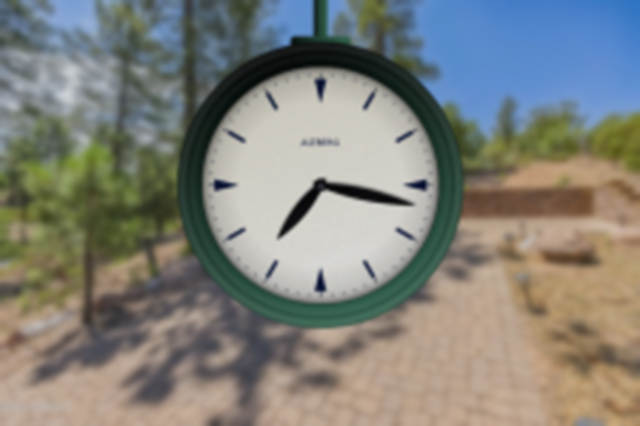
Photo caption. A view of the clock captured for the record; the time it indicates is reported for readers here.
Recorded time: 7:17
